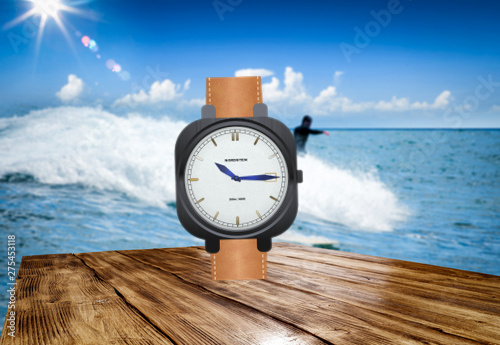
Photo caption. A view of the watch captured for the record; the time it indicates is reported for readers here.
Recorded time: 10:15
